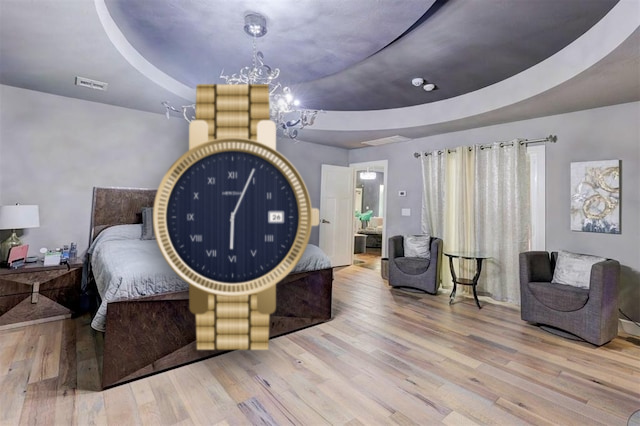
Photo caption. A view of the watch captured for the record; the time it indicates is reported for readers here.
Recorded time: 6:04
